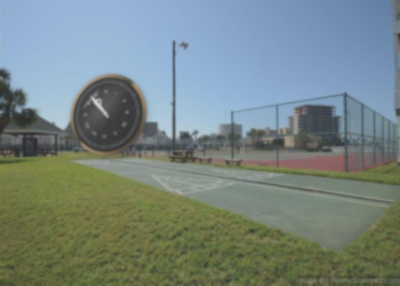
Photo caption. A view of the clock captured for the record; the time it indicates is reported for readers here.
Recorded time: 10:53
